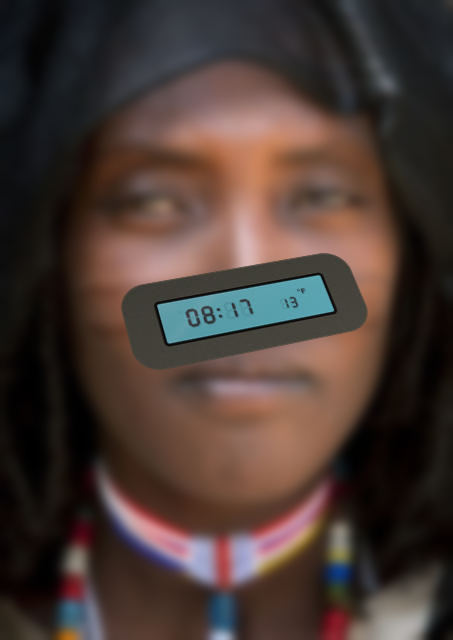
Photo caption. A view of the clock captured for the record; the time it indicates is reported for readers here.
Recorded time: 8:17
